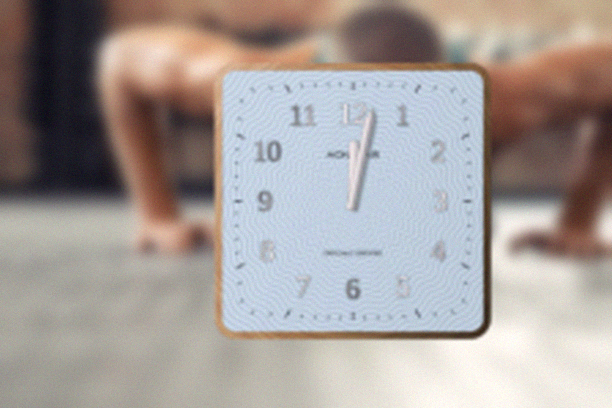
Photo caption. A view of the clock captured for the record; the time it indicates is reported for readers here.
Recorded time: 12:02
